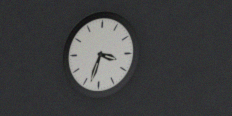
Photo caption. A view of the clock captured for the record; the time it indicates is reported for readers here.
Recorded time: 3:33
